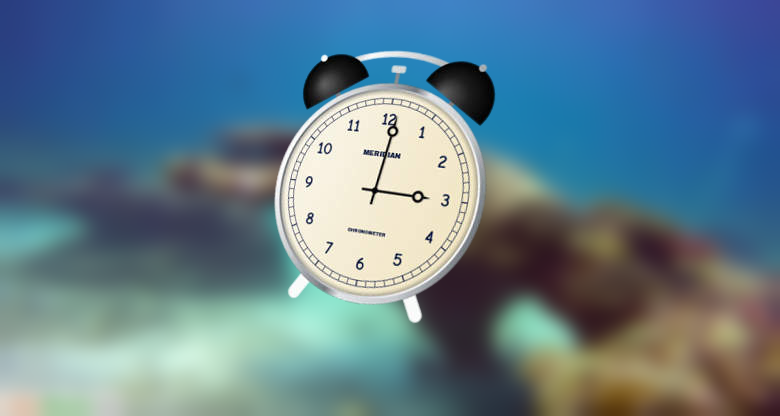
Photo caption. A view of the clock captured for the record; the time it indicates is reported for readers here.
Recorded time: 3:01
